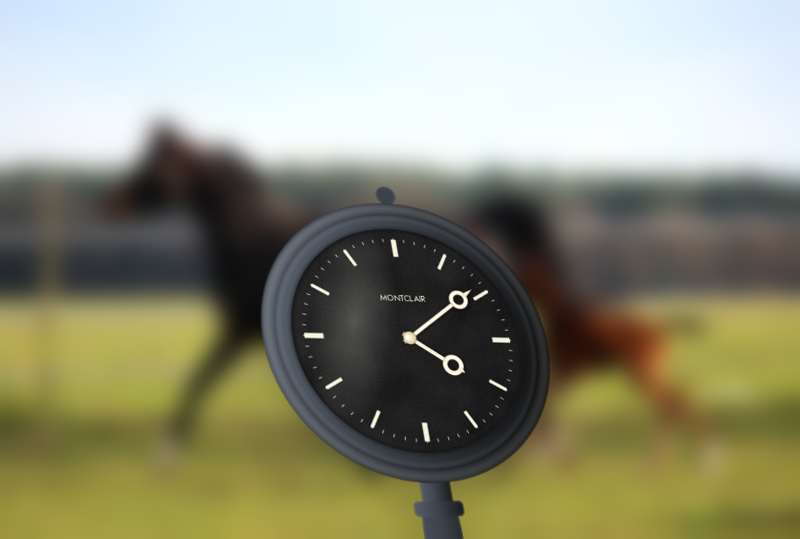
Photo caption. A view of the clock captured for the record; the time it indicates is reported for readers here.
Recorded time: 4:09
